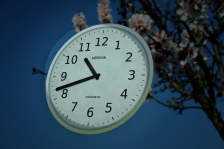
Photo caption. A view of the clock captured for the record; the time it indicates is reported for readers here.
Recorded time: 10:42
